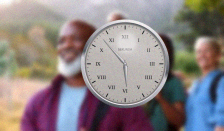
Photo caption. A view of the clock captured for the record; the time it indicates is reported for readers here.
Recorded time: 5:53
